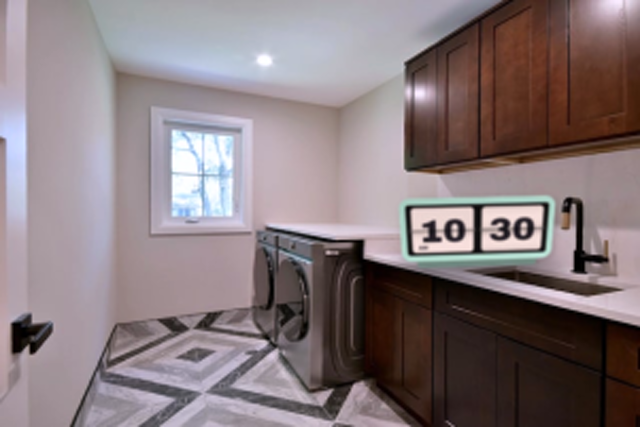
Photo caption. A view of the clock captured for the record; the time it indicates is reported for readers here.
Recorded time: 10:30
